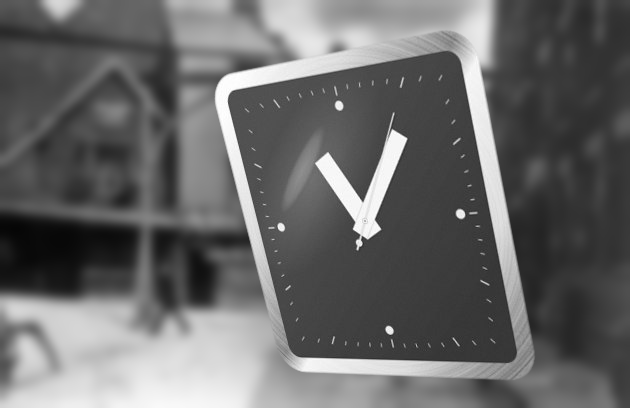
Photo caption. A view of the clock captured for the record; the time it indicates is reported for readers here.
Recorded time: 11:06:05
